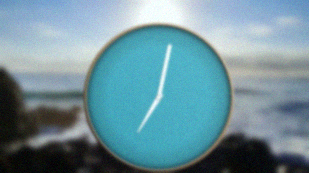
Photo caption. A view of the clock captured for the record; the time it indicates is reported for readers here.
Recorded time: 7:02
